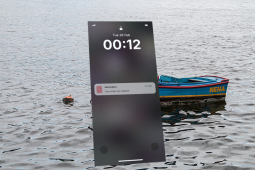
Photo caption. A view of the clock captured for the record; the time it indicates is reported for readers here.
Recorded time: 0:12
